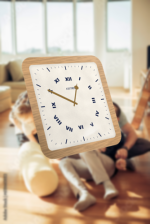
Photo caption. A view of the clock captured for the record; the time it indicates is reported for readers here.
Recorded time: 12:50
